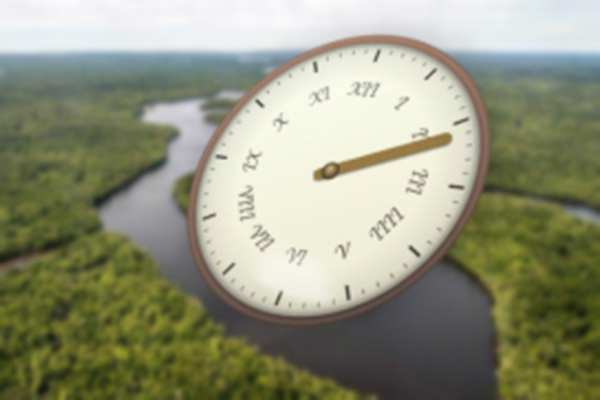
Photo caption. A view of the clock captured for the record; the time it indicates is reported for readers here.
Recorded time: 2:11
